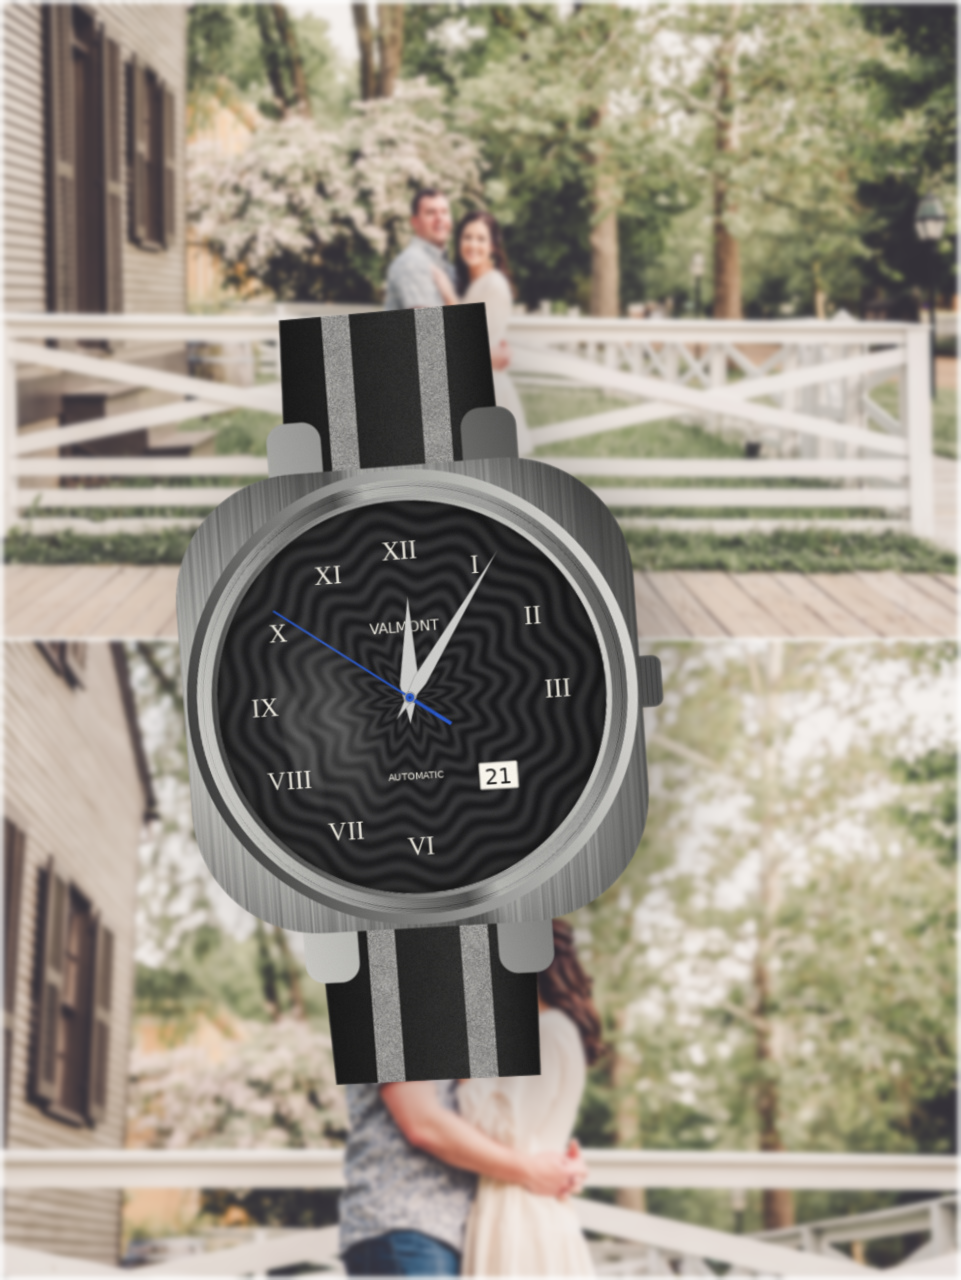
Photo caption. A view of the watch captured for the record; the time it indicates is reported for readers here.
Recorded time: 12:05:51
